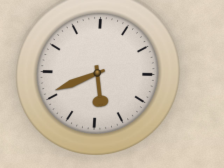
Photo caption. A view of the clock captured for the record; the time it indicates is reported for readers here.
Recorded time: 5:41
